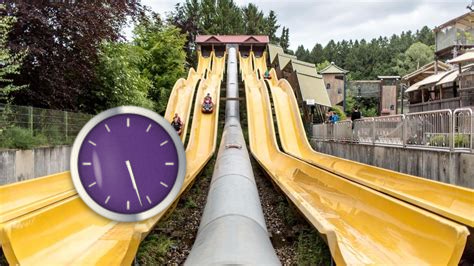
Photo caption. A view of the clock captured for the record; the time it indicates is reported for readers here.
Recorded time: 5:27
